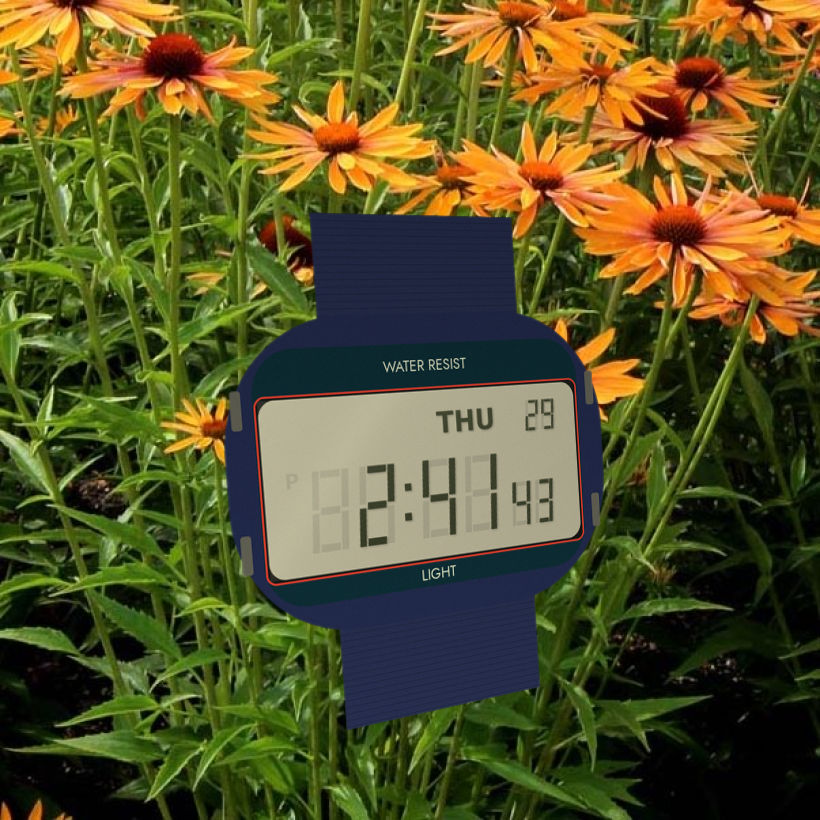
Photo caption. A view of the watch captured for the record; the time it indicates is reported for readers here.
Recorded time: 2:41:43
